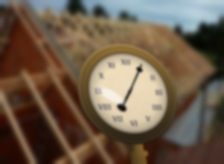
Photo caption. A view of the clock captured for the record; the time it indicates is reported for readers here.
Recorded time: 7:05
